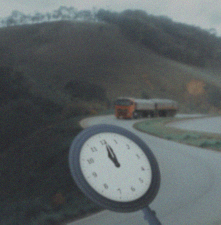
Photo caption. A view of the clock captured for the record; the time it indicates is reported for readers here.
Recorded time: 12:01
